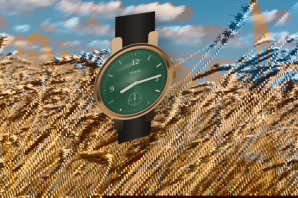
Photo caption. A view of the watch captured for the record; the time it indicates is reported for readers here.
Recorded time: 8:14
